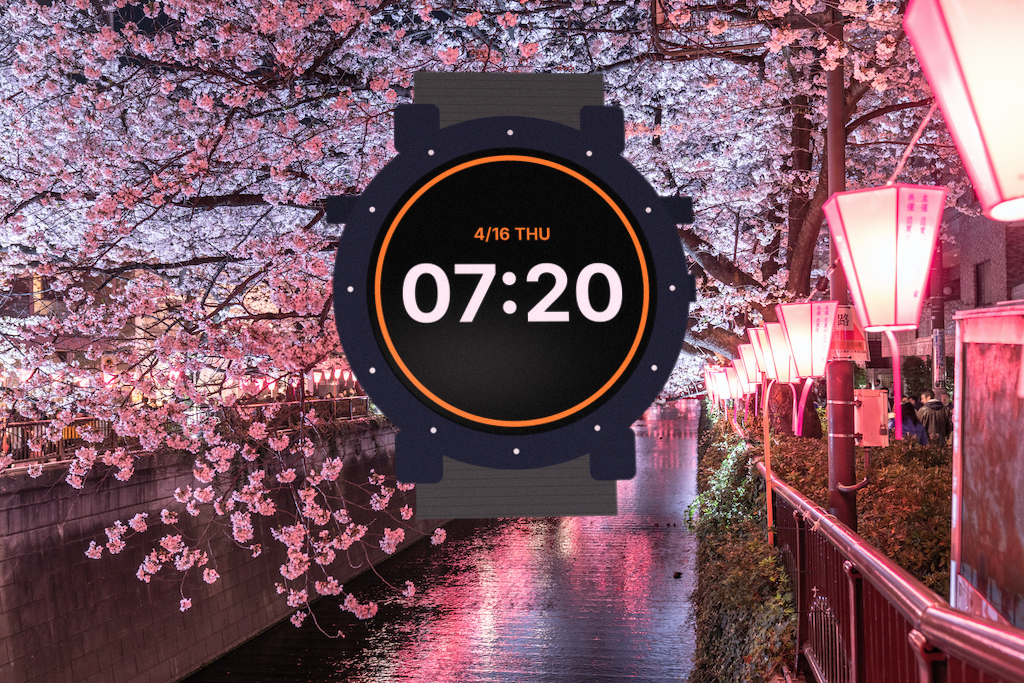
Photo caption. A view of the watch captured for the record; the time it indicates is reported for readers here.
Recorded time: 7:20
